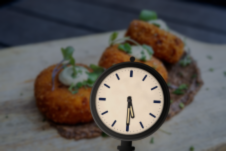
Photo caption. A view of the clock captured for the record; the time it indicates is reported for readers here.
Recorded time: 5:30
